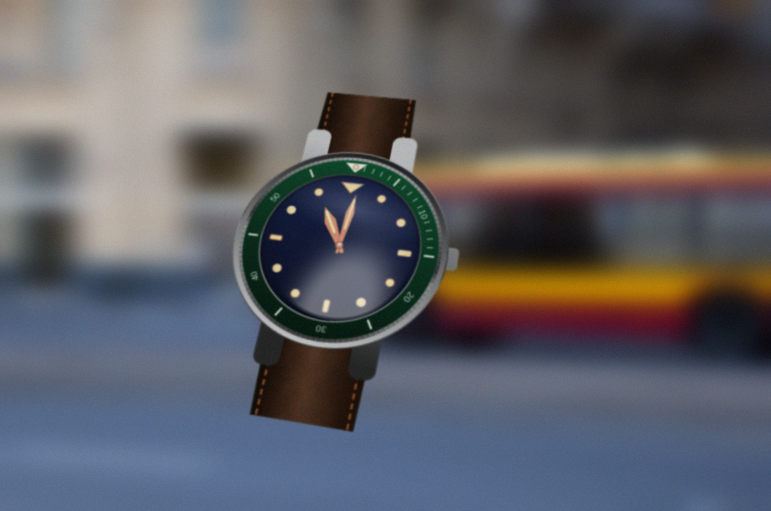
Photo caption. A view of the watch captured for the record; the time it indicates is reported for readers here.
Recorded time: 11:01
